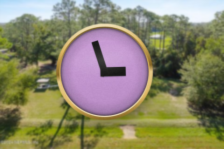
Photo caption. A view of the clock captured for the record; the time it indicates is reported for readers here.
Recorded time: 2:57
